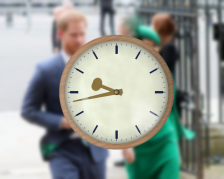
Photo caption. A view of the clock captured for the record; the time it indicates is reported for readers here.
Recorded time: 9:43
